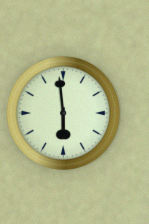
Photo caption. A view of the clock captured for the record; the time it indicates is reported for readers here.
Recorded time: 5:59
